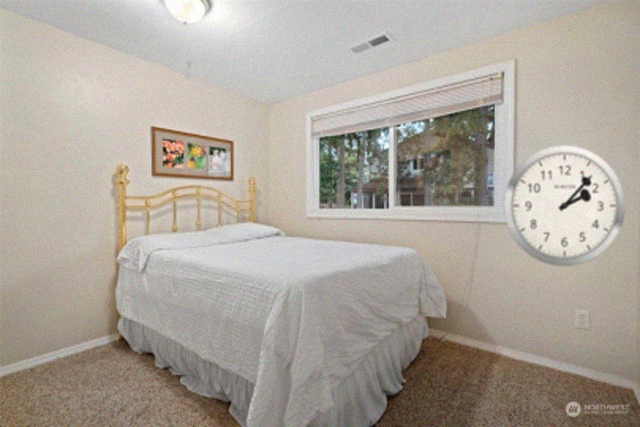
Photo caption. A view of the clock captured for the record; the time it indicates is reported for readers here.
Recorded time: 2:07
